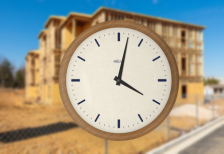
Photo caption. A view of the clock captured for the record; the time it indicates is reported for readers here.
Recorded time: 4:02
